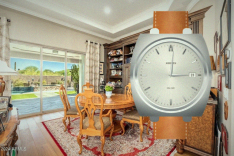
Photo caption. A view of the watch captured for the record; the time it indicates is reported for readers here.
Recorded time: 3:01
